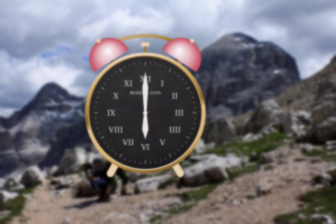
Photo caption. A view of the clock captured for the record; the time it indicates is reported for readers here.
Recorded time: 6:00
